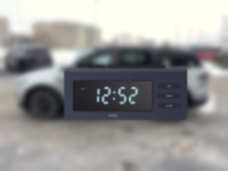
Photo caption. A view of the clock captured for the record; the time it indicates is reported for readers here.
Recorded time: 12:52
